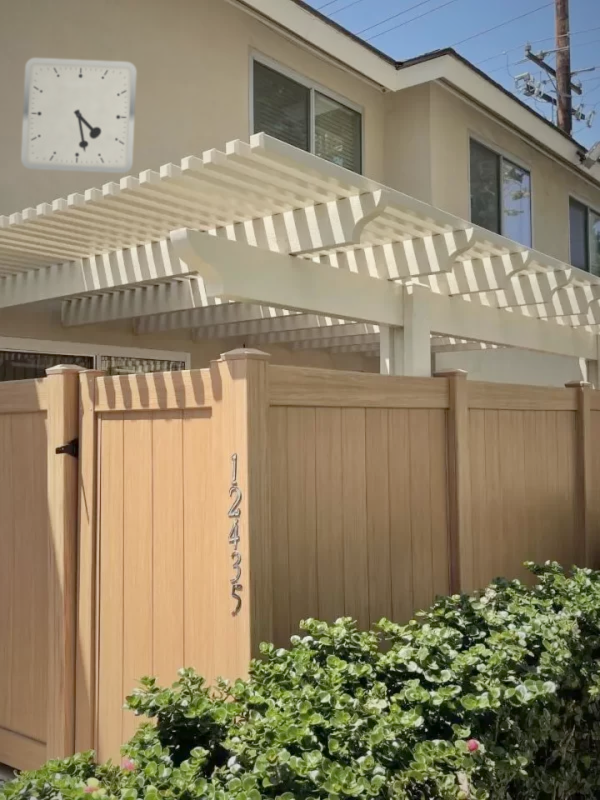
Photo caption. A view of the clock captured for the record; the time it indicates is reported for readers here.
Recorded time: 4:28
